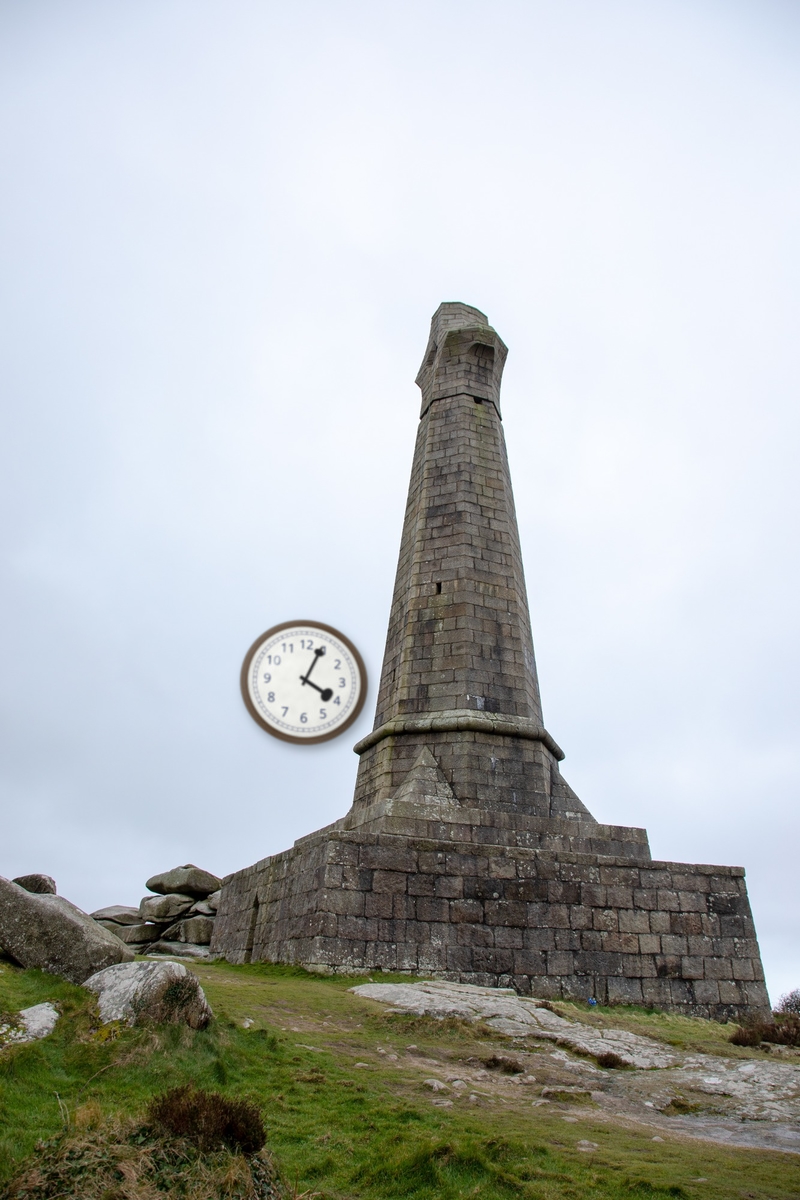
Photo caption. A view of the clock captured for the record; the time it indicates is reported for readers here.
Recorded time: 4:04
